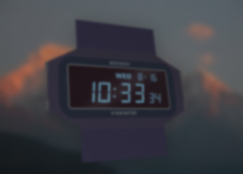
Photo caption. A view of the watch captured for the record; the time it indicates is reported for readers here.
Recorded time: 10:33
